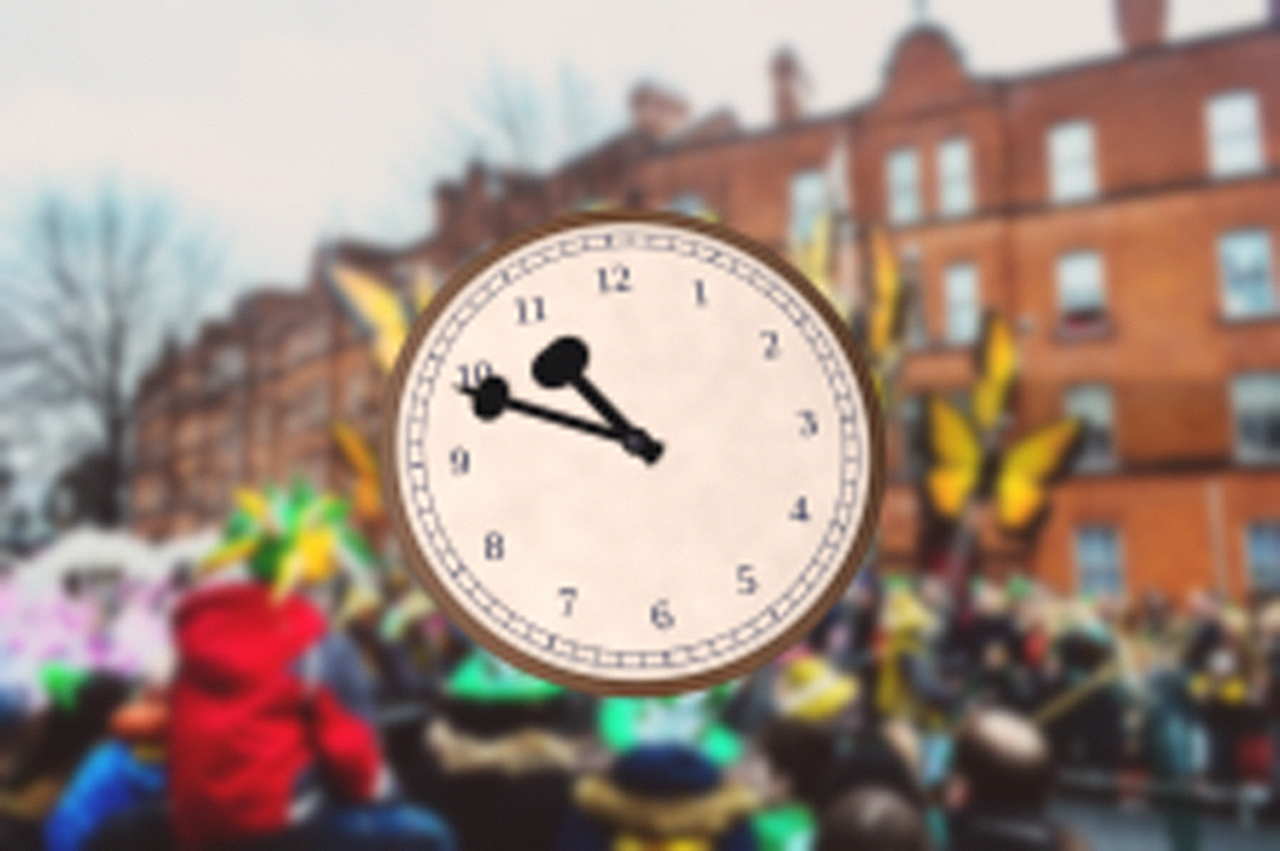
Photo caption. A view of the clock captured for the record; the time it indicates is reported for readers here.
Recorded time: 10:49
